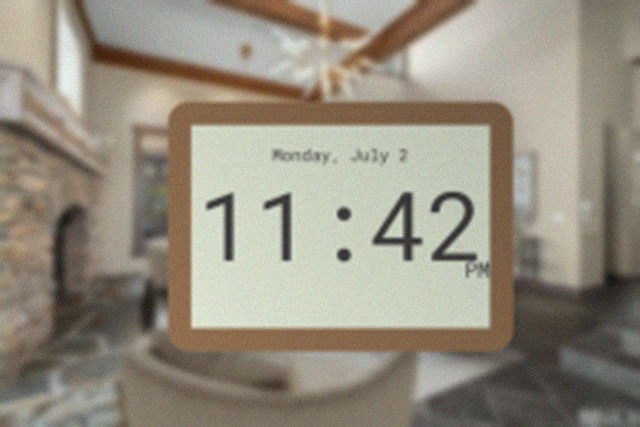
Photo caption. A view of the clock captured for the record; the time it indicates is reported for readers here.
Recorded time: 11:42
